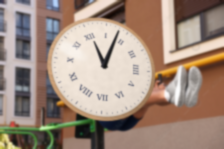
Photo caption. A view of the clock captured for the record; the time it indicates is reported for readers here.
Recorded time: 12:08
